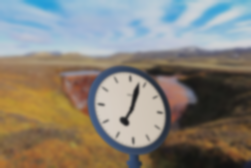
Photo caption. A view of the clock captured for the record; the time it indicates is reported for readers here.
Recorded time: 7:03
